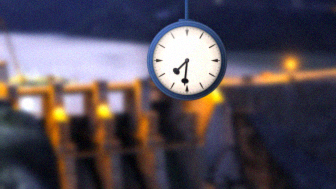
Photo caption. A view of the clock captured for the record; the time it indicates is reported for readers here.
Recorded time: 7:31
